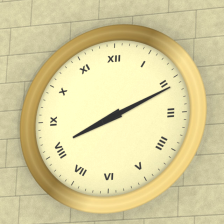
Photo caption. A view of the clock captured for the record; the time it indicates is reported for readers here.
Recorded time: 8:11
